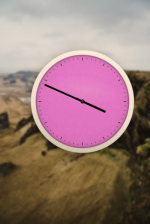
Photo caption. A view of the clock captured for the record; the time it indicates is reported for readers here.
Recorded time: 3:49
